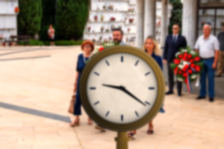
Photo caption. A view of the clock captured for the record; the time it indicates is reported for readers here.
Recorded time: 9:21
